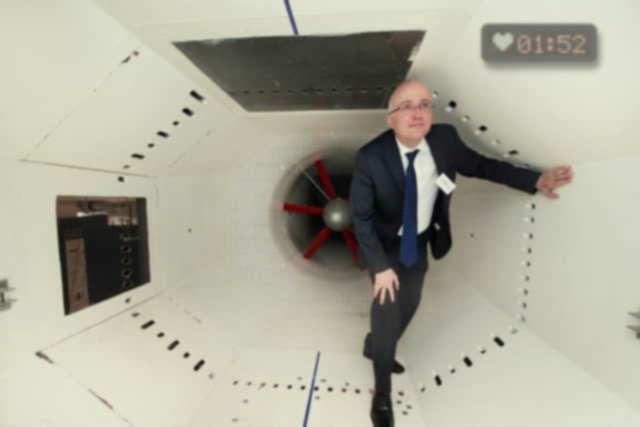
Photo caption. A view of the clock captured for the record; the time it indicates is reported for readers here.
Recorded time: 1:52
